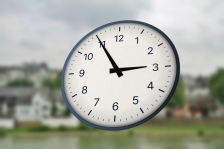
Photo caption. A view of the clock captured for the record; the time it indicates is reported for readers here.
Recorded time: 2:55
